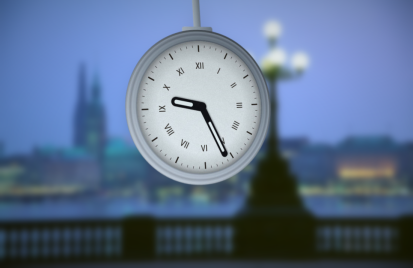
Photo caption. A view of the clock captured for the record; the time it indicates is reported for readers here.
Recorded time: 9:26
